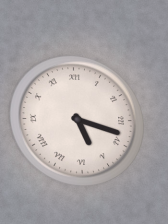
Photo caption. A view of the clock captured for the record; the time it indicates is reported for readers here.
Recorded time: 5:18
